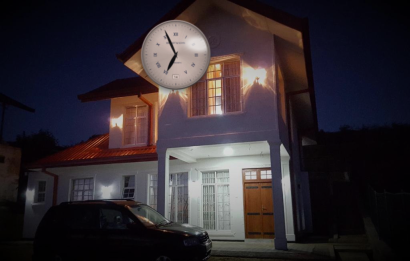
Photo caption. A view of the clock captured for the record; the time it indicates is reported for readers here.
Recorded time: 6:56
